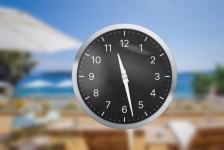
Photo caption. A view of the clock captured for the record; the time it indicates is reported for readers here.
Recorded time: 11:28
